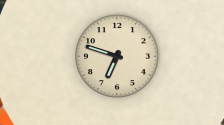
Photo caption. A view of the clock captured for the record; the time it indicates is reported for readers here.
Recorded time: 6:48
